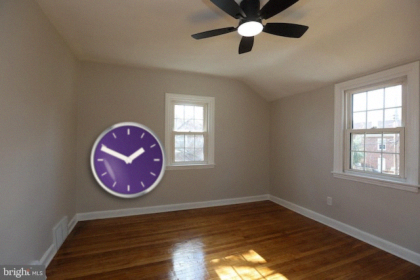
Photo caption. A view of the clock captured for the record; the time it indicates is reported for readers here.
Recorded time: 1:49
